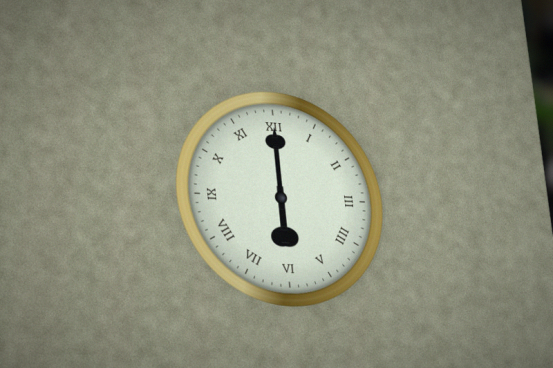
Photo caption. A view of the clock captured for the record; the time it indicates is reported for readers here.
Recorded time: 6:00
